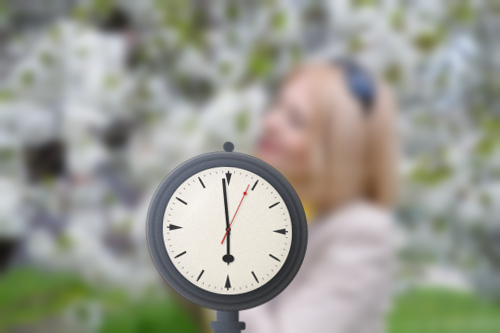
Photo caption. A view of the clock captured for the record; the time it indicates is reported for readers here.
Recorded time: 5:59:04
